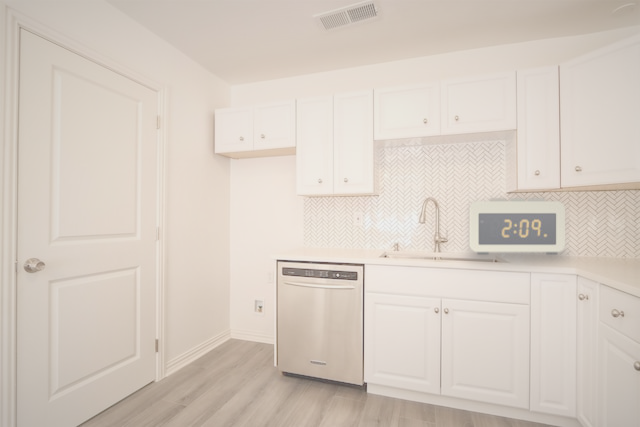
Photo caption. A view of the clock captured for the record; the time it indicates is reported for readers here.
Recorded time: 2:09
